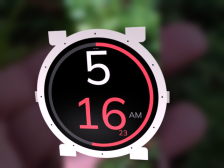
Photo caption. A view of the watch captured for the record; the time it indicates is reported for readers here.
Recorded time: 5:16:23
